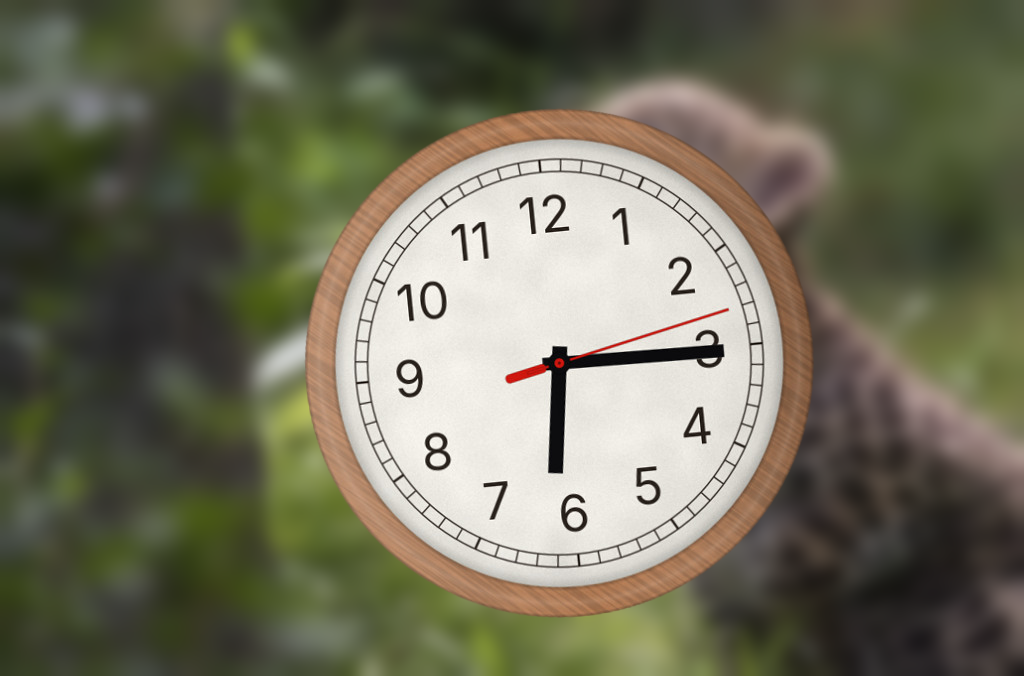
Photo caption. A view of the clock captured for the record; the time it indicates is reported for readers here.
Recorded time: 6:15:13
